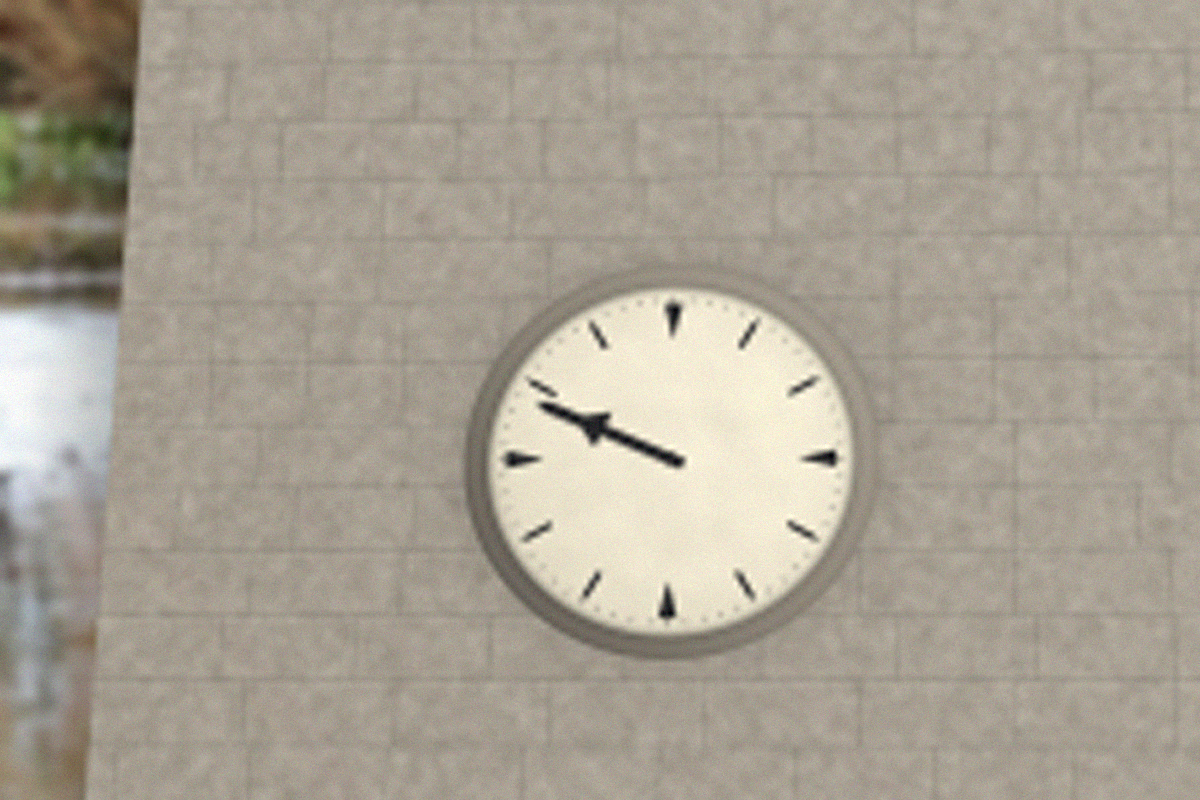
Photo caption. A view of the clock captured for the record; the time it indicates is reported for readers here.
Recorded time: 9:49
